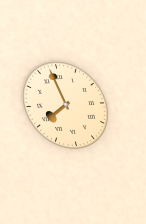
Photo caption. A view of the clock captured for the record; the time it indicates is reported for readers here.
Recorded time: 7:58
